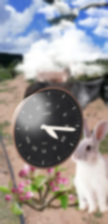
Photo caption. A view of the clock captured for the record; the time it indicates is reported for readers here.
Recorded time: 4:16
